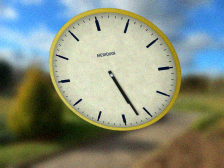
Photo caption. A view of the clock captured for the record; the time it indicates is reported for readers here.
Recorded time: 5:27
